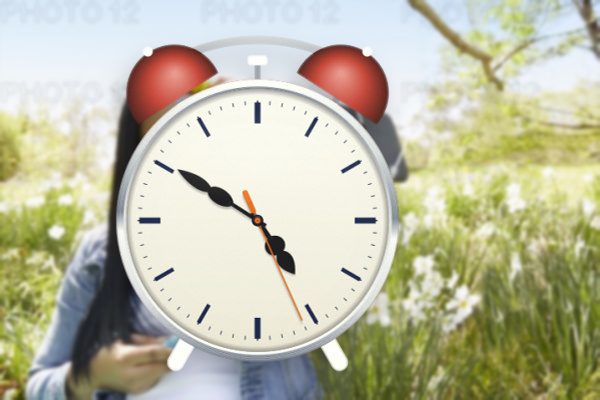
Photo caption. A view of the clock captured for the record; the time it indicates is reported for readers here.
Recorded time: 4:50:26
